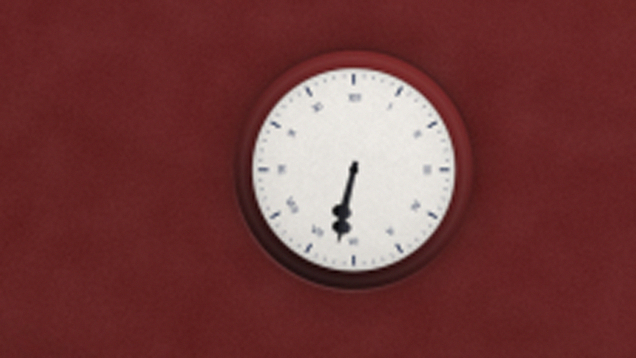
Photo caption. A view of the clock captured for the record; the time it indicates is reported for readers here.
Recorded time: 6:32
